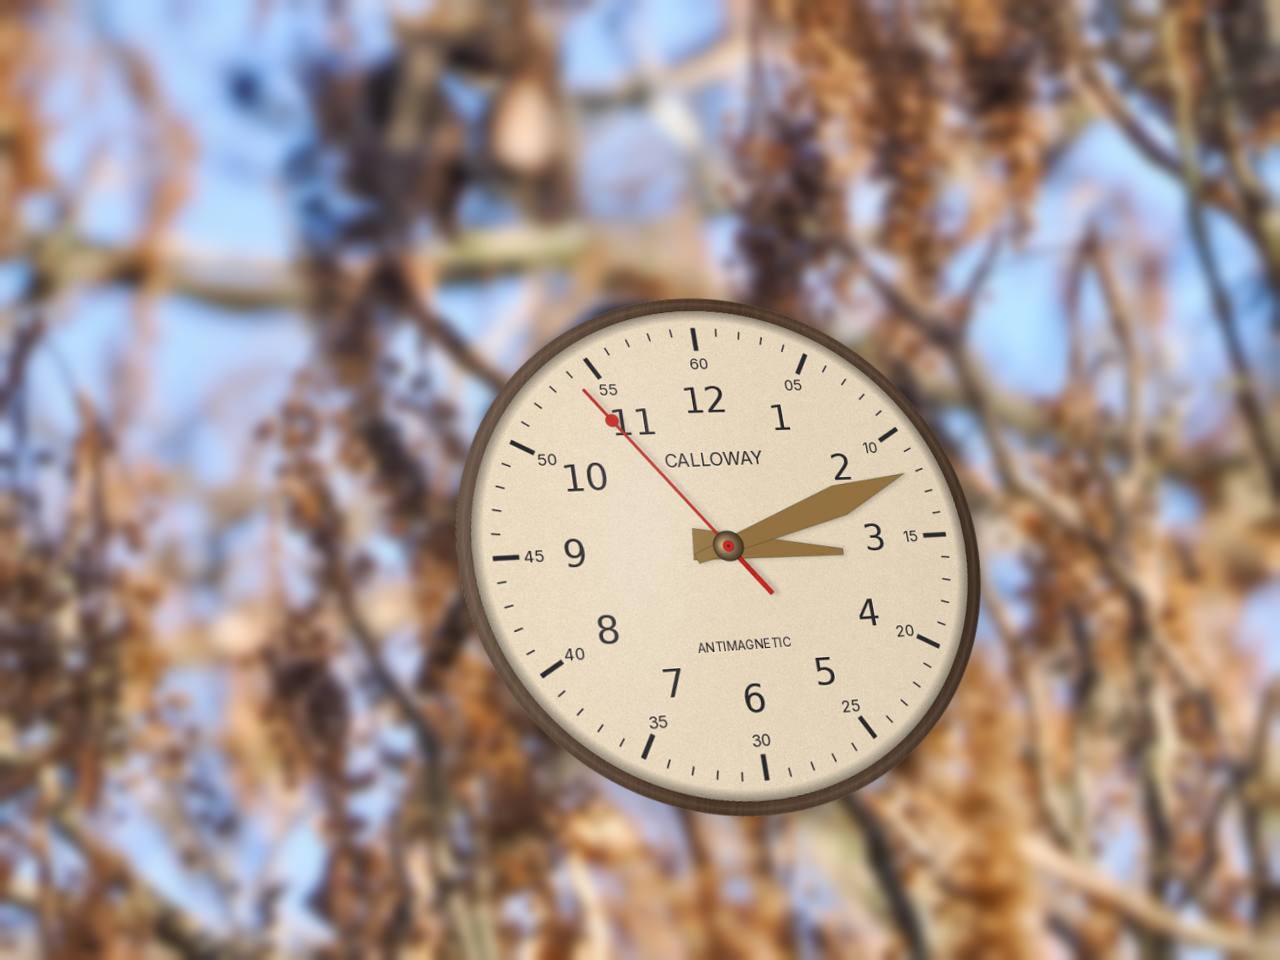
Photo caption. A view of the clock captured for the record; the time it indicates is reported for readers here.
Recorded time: 3:11:54
